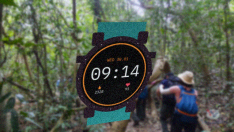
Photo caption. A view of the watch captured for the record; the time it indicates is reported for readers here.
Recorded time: 9:14
